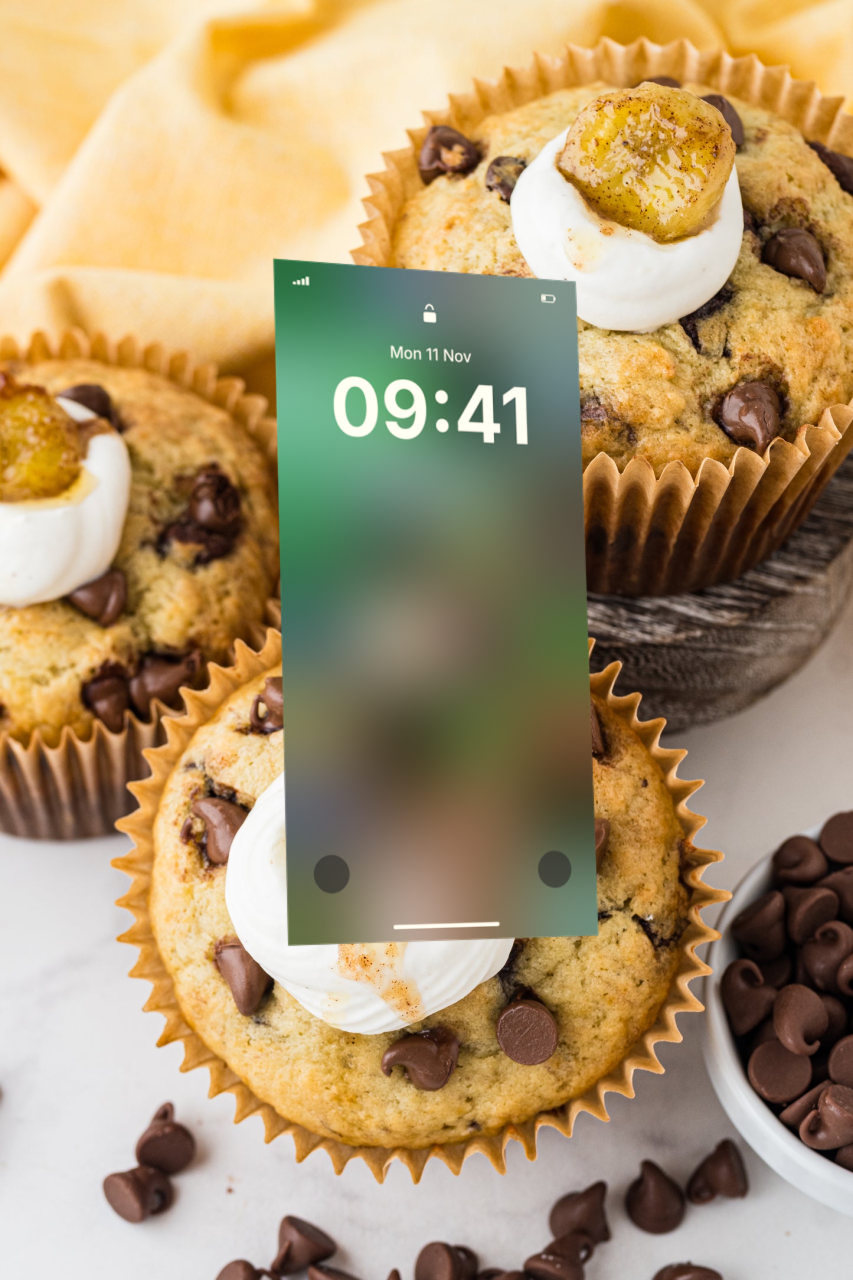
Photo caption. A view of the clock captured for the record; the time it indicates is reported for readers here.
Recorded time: 9:41
